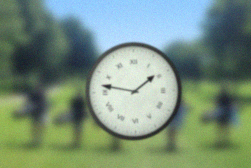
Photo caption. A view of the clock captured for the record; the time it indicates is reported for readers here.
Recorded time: 1:47
